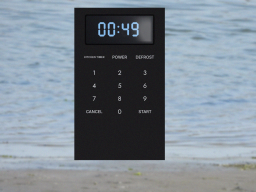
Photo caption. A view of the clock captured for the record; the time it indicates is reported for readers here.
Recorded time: 0:49
